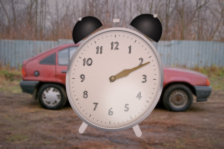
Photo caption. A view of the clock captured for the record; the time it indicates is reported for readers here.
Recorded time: 2:11
